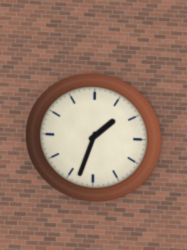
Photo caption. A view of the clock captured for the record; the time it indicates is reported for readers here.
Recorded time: 1:33
